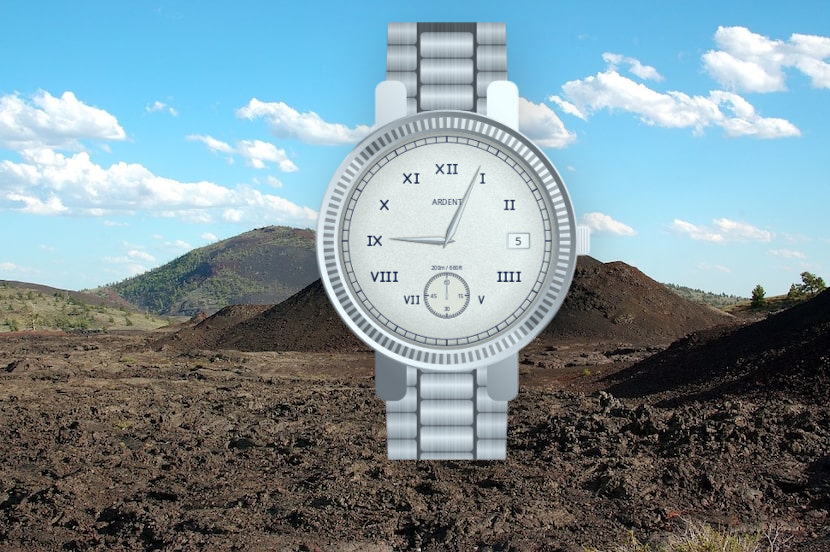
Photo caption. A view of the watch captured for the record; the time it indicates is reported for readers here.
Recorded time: 9:04
